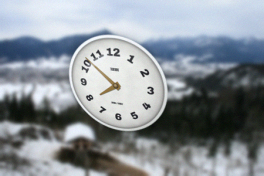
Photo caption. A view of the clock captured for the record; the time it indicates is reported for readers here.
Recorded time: 7:52
